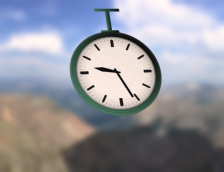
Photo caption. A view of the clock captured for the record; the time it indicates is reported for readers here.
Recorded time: 9:26
